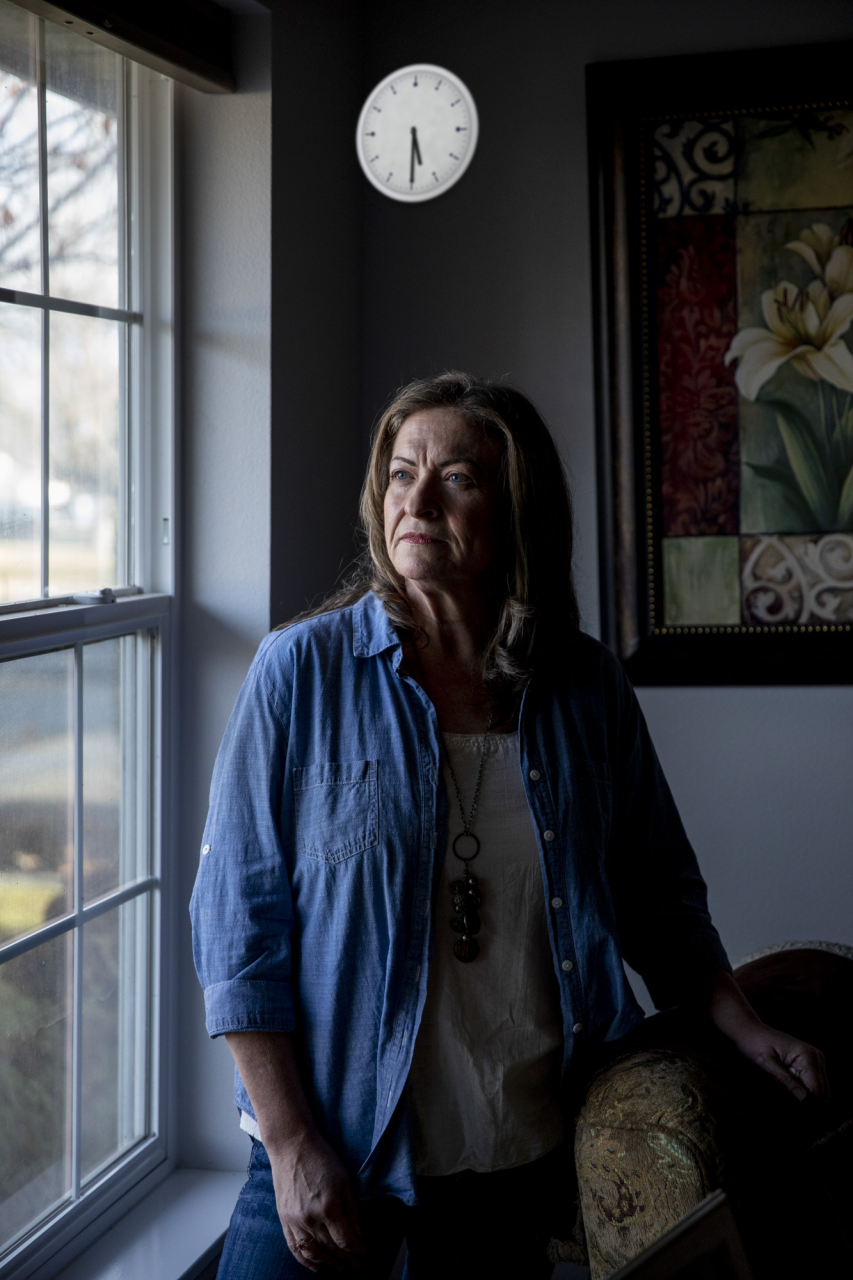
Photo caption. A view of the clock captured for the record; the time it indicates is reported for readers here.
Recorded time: 5:30
